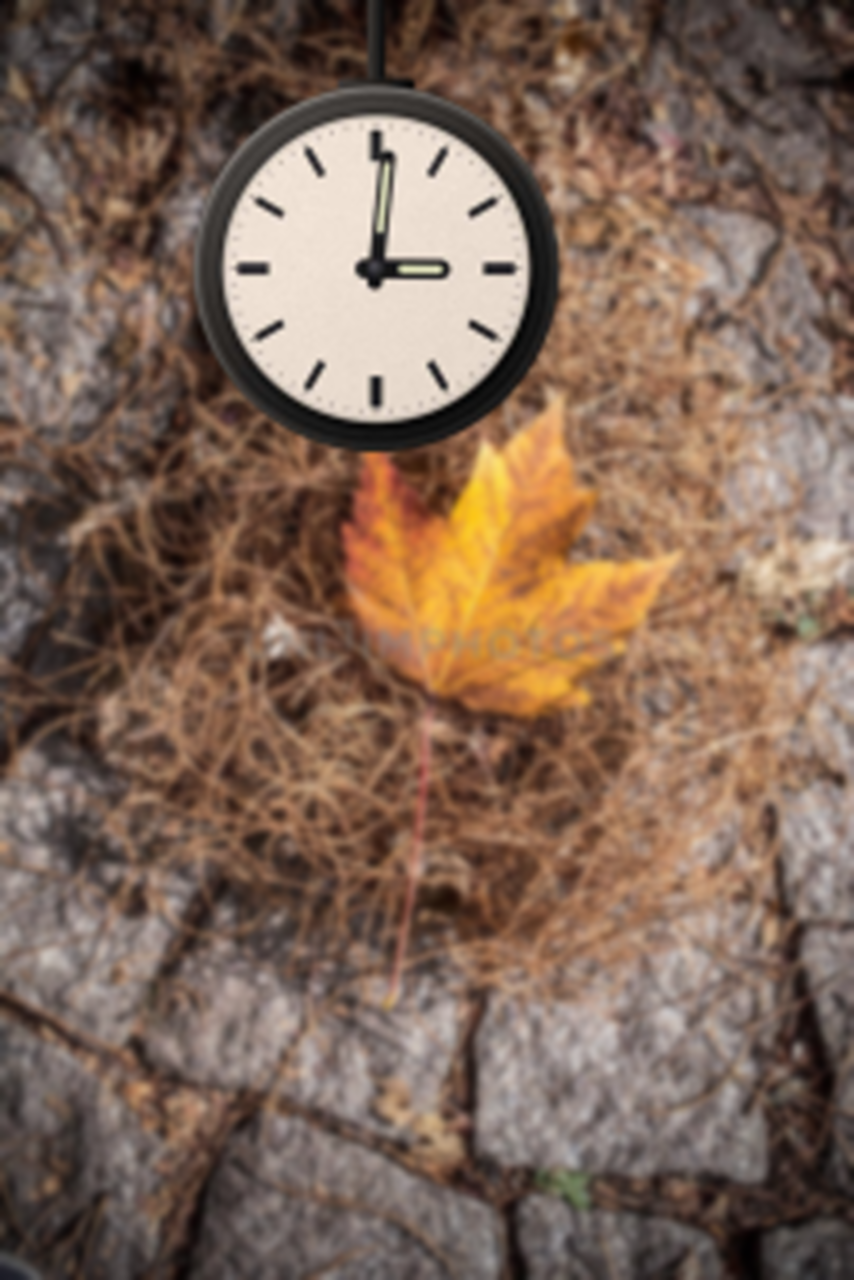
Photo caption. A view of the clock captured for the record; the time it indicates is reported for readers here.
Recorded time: 3:01
